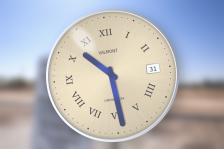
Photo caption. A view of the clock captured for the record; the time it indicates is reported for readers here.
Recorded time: 10:29
